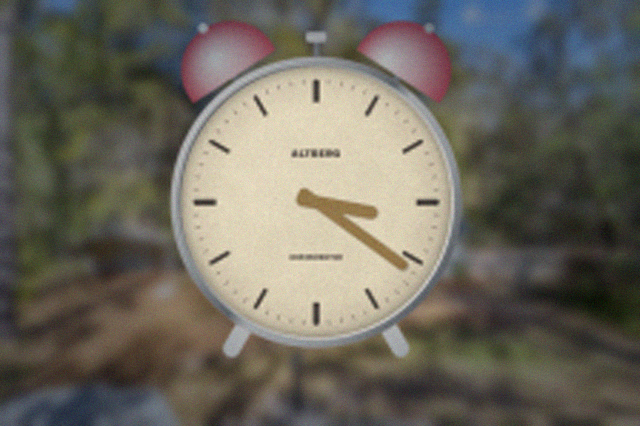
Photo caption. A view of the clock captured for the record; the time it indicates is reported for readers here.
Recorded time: 3:21
